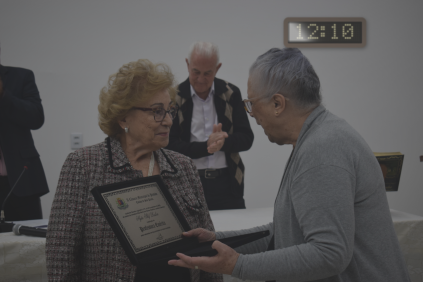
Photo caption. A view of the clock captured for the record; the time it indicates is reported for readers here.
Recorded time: 12:10
